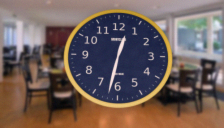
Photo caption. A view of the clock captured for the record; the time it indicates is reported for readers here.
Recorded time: 12:32
